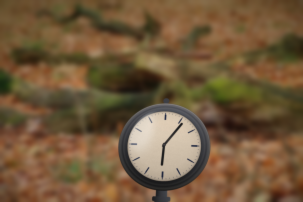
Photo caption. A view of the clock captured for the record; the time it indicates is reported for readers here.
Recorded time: 6:06
